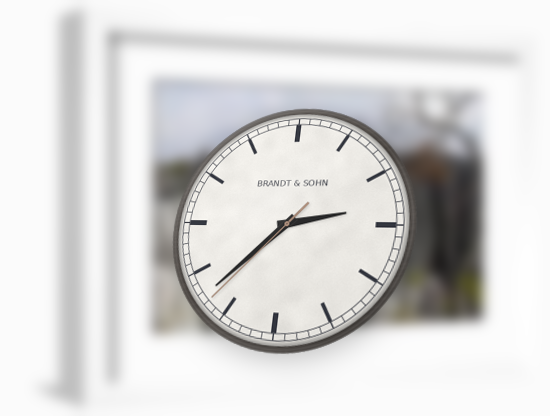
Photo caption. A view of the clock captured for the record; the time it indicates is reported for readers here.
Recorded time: 2:37:37
